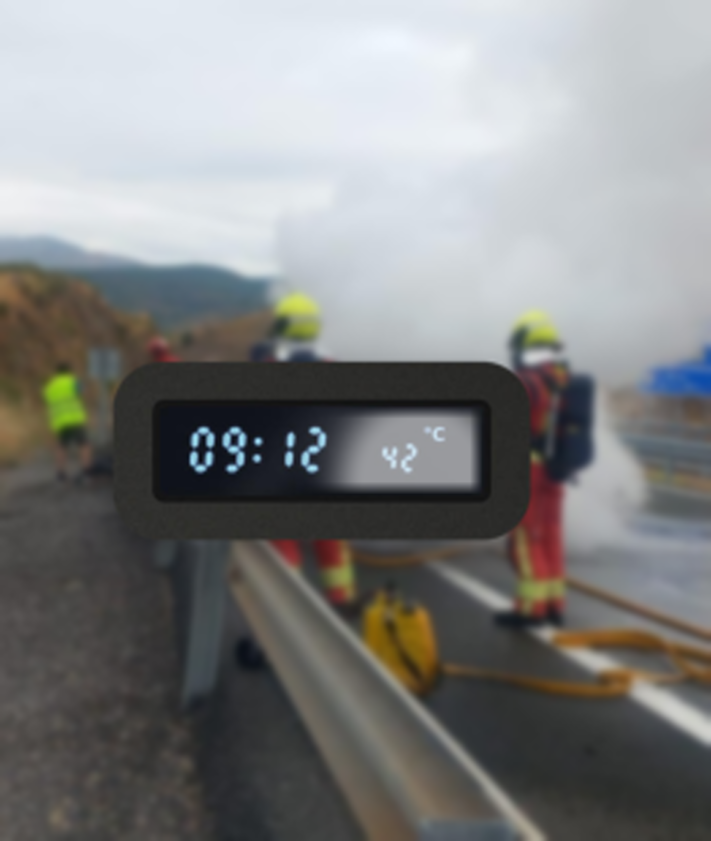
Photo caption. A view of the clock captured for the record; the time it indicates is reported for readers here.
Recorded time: 9:12
